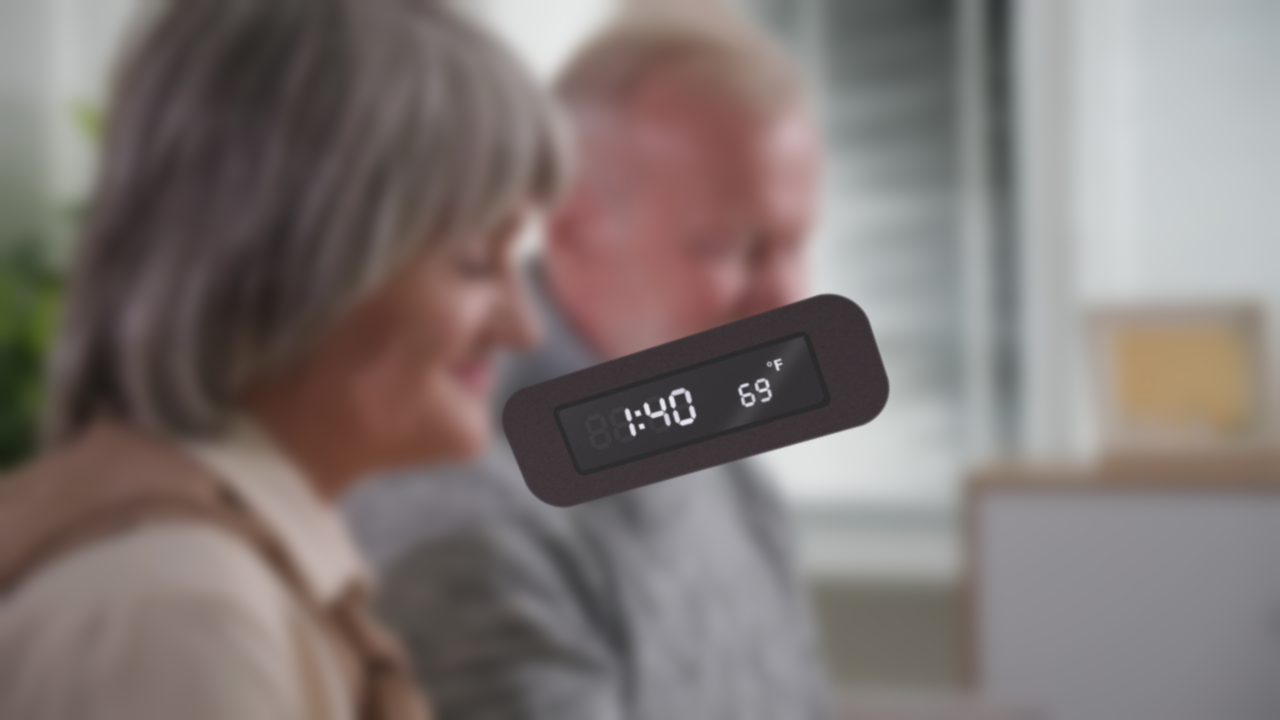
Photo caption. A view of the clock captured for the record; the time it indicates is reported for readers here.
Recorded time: 1:40
